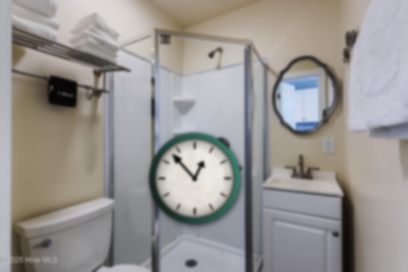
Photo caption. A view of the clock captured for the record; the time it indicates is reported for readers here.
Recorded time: 12:53
